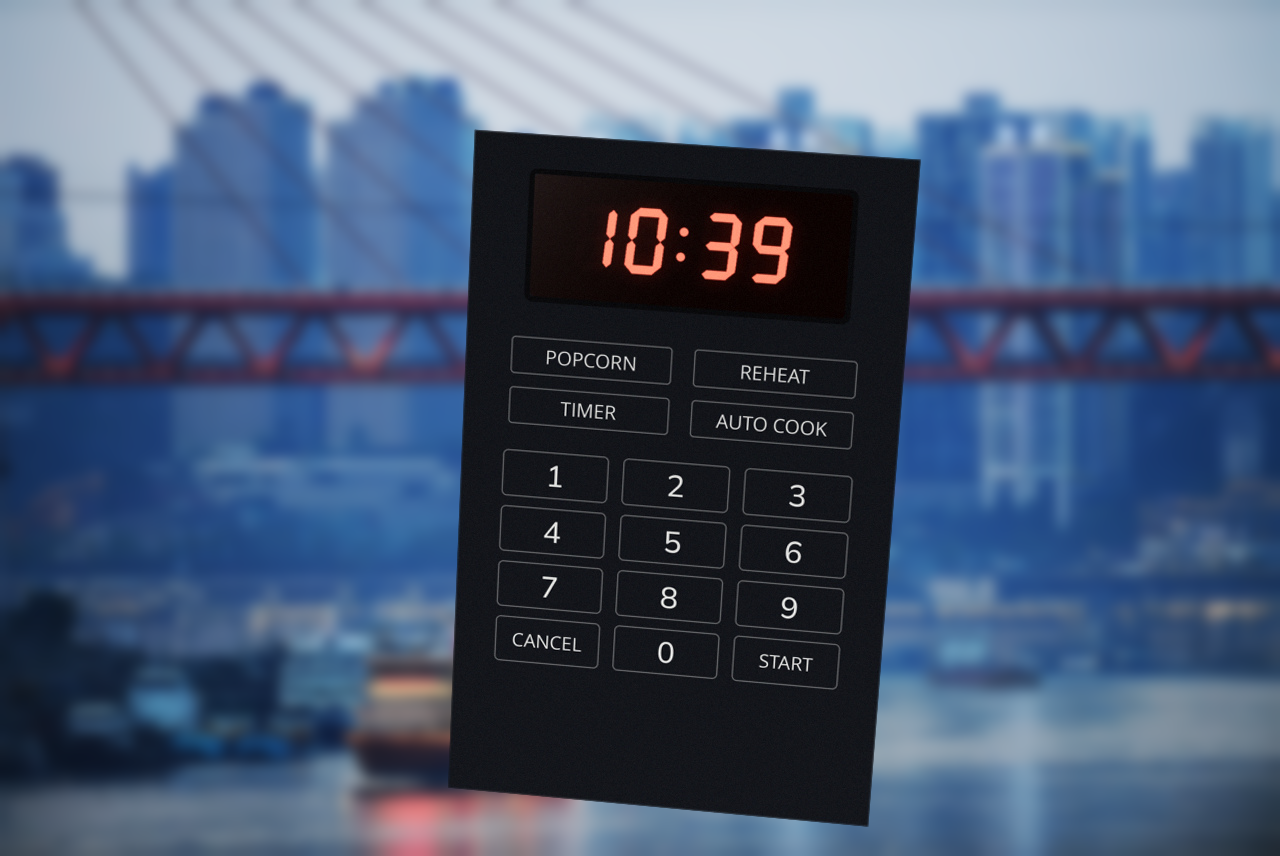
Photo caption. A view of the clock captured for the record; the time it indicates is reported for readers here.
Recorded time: 10:39
